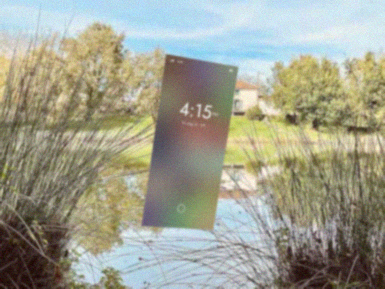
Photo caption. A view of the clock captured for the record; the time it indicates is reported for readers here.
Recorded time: 4:15
